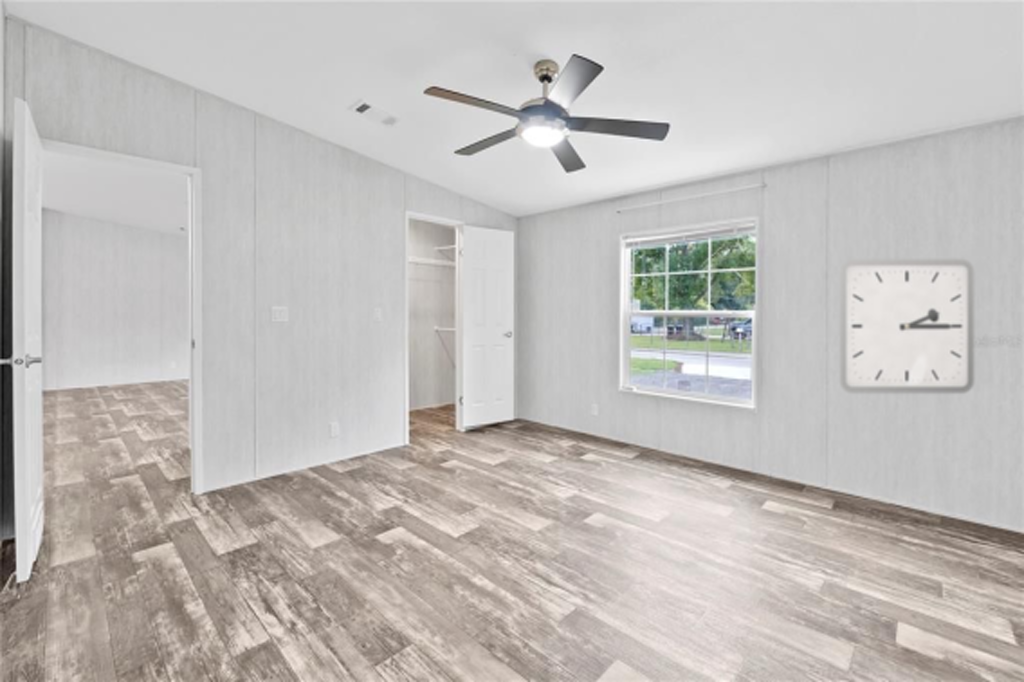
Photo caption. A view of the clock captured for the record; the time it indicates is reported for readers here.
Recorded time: 2:15
